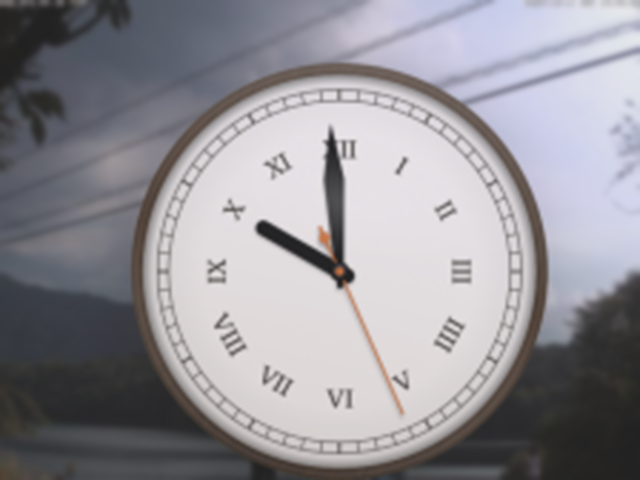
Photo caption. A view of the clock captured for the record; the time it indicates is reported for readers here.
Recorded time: 9:59:26
